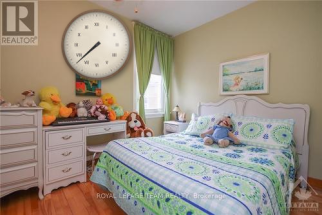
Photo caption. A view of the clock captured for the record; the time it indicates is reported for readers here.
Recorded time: 7:38
